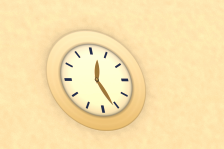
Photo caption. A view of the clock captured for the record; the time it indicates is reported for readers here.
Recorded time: 12:26
